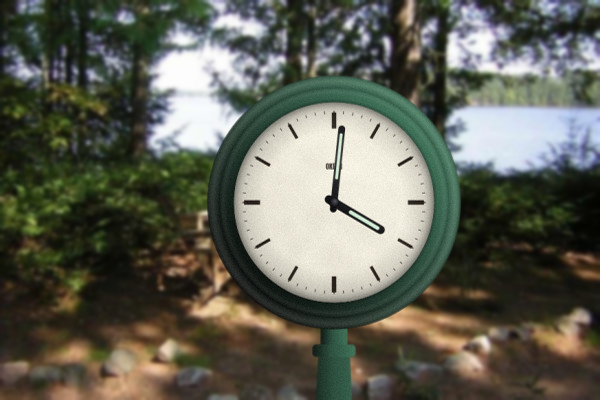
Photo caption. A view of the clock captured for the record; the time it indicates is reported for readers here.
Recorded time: 4:01
